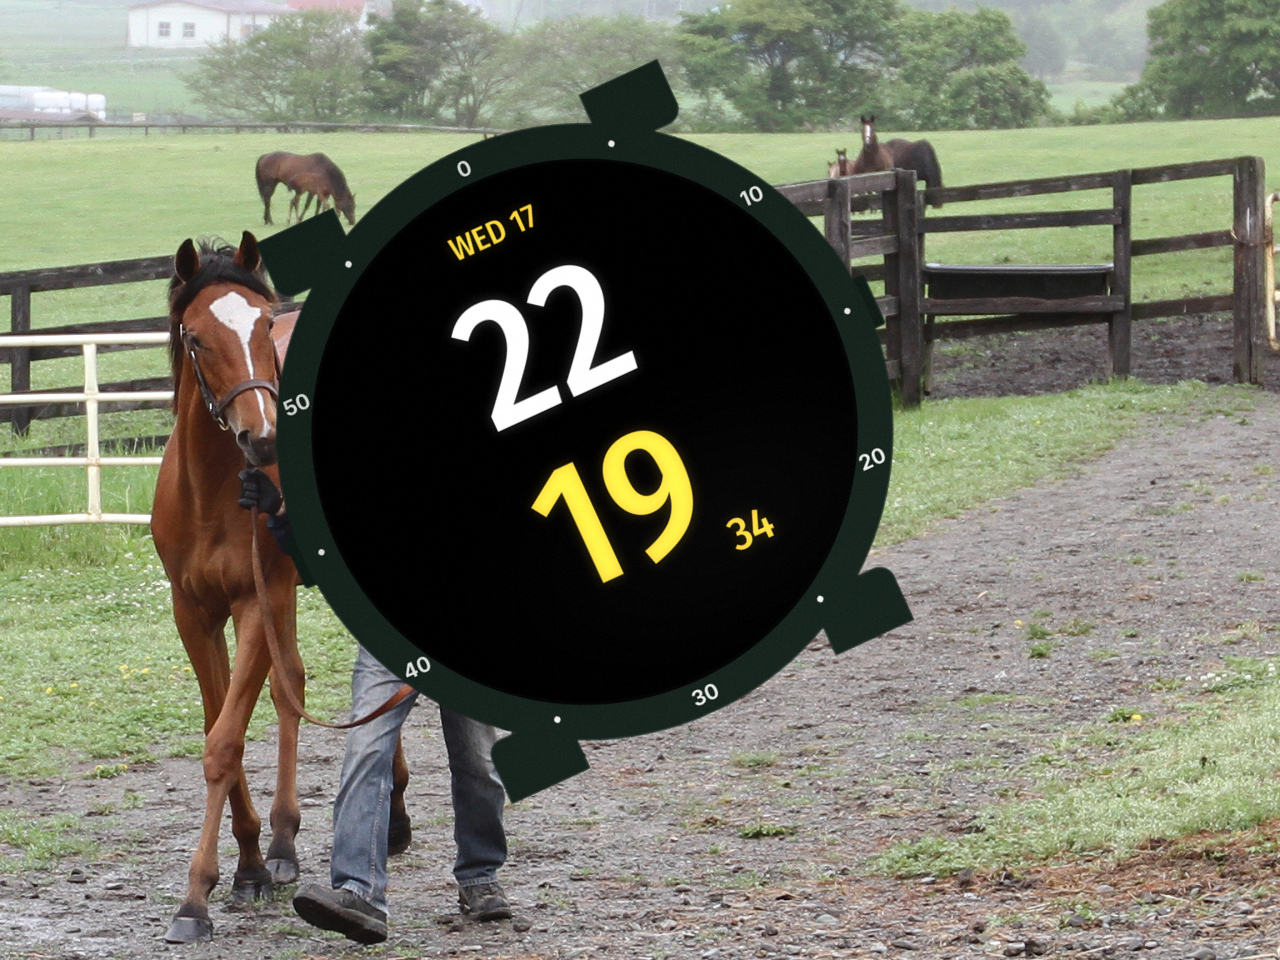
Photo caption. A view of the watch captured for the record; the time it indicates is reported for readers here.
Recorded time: 22:19:34
